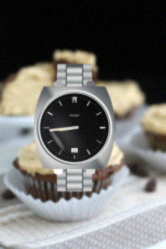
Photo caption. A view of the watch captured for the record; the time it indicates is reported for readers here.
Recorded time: 8:44
